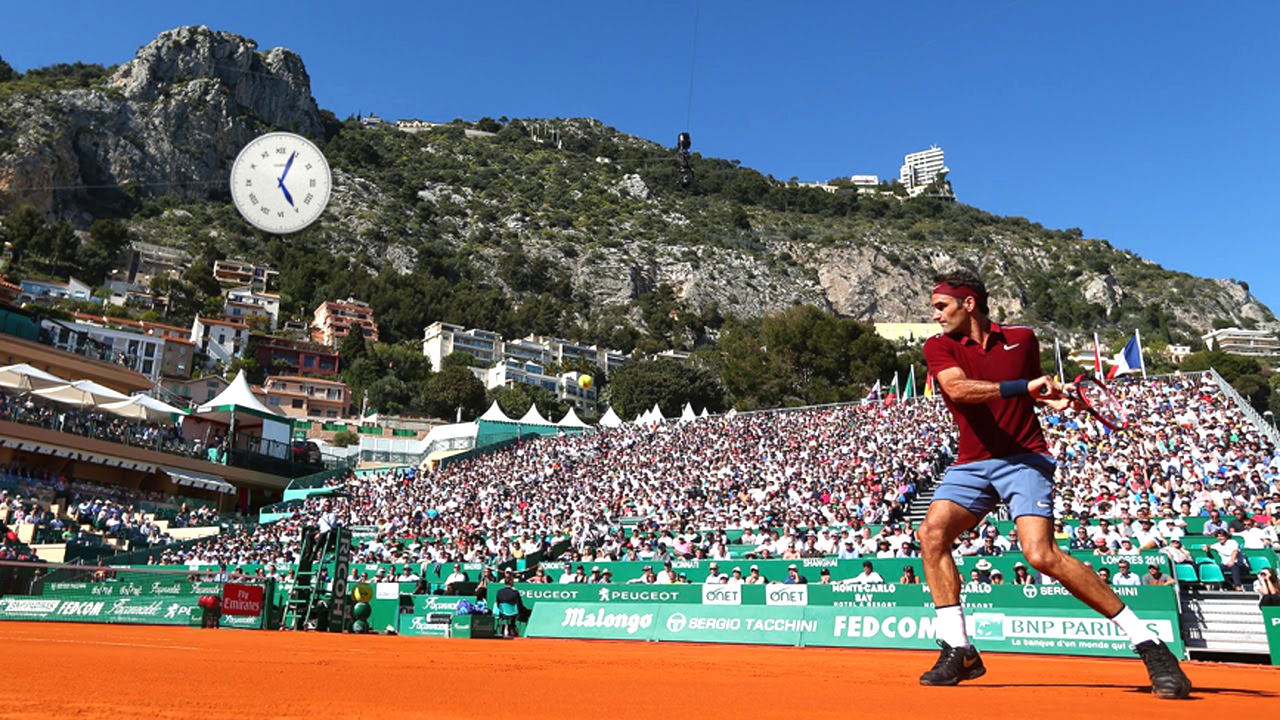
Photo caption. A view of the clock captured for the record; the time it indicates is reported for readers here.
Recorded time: 5:04
